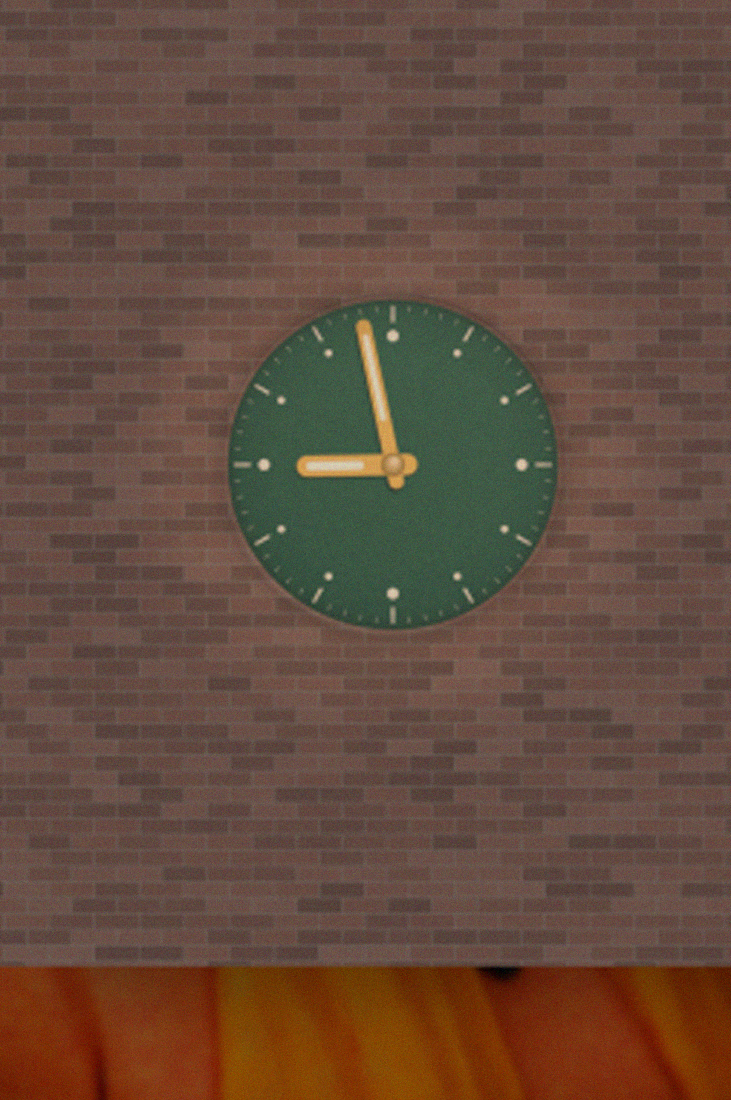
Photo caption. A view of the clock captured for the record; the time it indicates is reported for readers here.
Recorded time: 8:58
